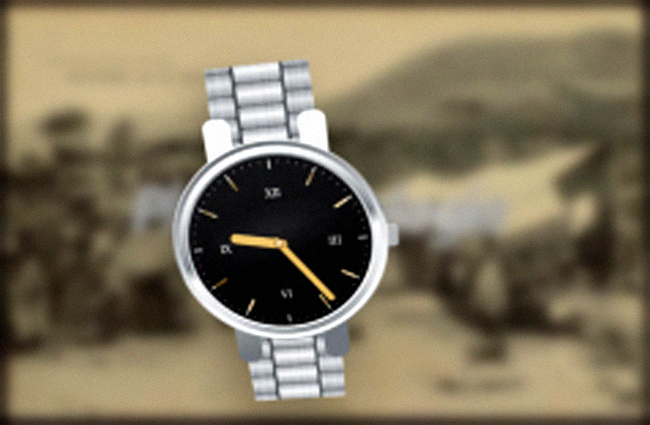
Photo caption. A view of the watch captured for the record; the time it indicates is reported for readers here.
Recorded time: 9:24
